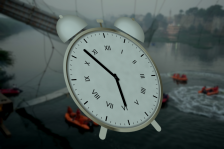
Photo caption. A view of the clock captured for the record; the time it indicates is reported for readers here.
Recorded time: 5:53
